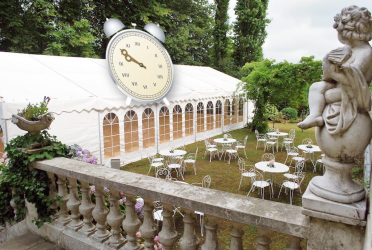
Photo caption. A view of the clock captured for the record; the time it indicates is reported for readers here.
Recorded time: 9:51
